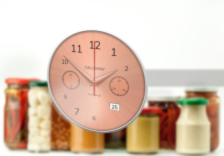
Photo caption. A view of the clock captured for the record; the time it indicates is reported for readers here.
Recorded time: 1:51
